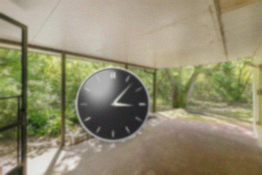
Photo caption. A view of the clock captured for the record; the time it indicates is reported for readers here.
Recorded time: 3:07
